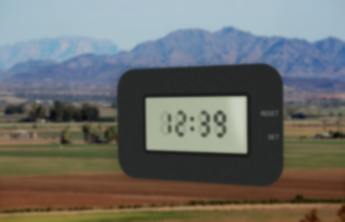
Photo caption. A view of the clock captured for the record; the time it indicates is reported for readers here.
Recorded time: 12:39
